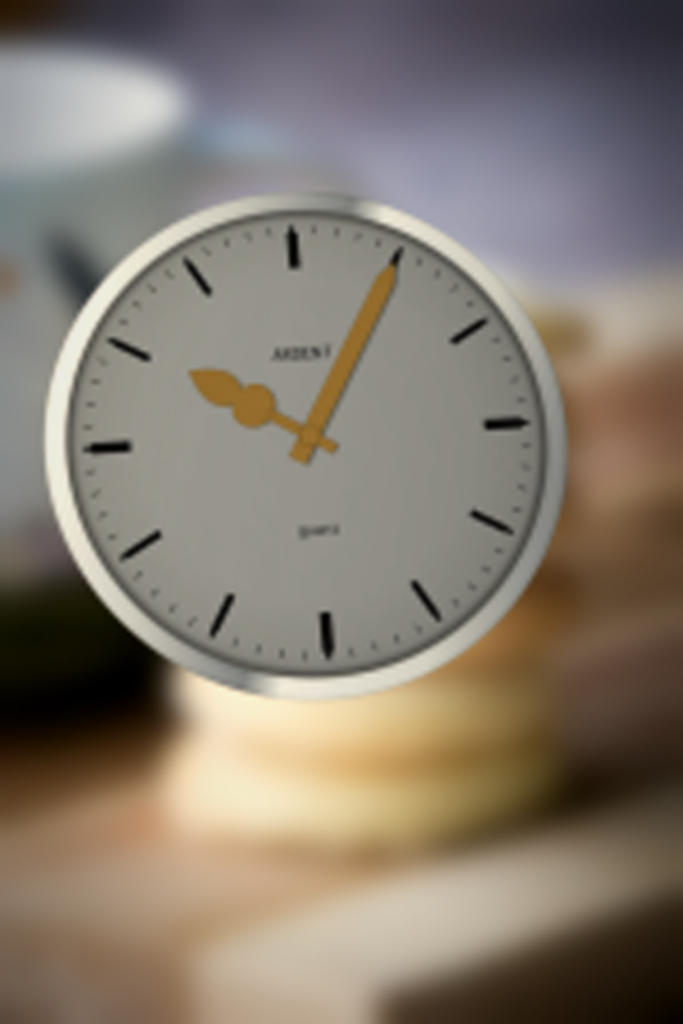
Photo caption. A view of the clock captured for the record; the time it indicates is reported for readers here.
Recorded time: 10:05
